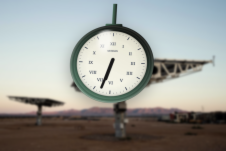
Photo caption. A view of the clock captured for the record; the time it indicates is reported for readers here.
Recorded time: 6:33
